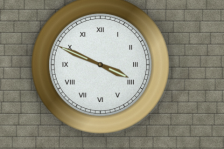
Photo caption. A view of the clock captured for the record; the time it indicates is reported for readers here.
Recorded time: 3:49
